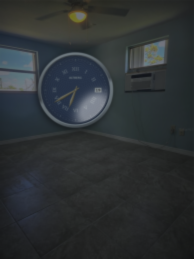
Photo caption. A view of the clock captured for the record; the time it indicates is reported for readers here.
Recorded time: 6:40
